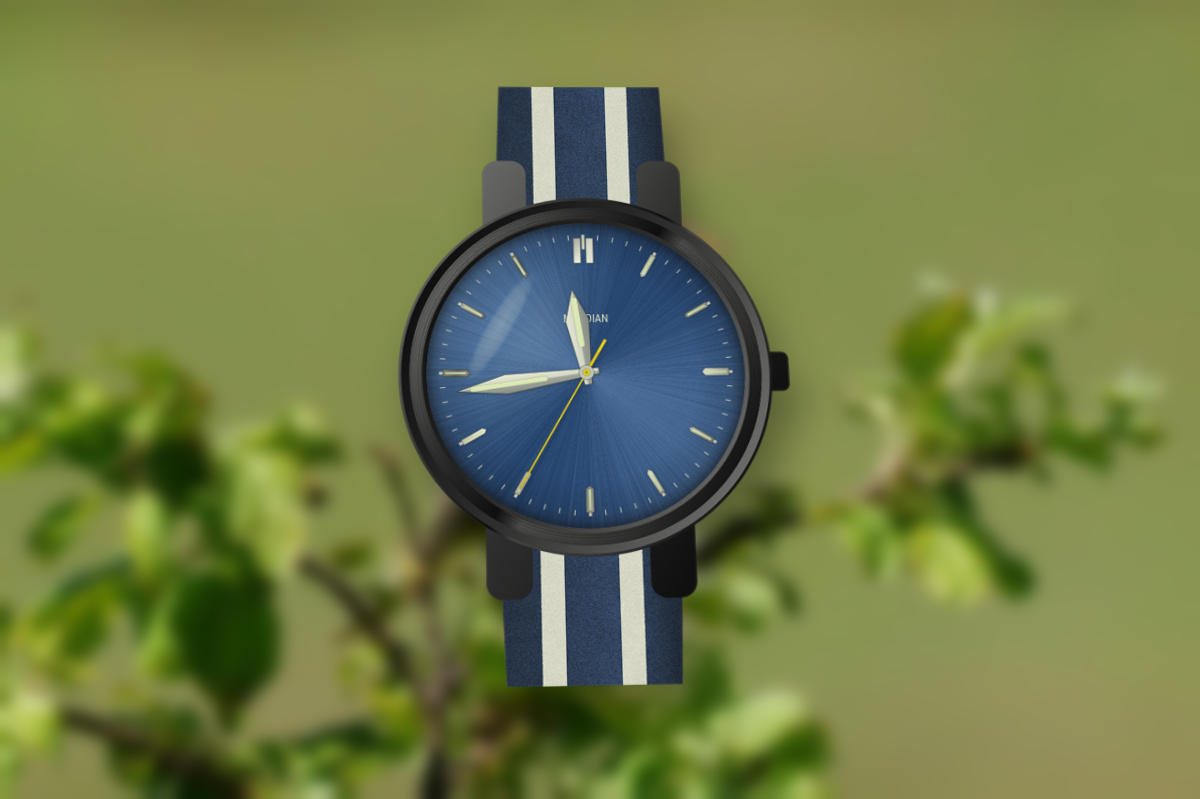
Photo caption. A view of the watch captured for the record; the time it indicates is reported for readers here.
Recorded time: 11:43:35
